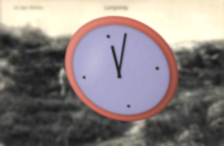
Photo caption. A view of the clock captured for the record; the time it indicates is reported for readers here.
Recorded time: 12:04
